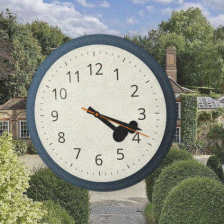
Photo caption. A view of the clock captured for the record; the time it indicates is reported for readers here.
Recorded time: 4:18:19
